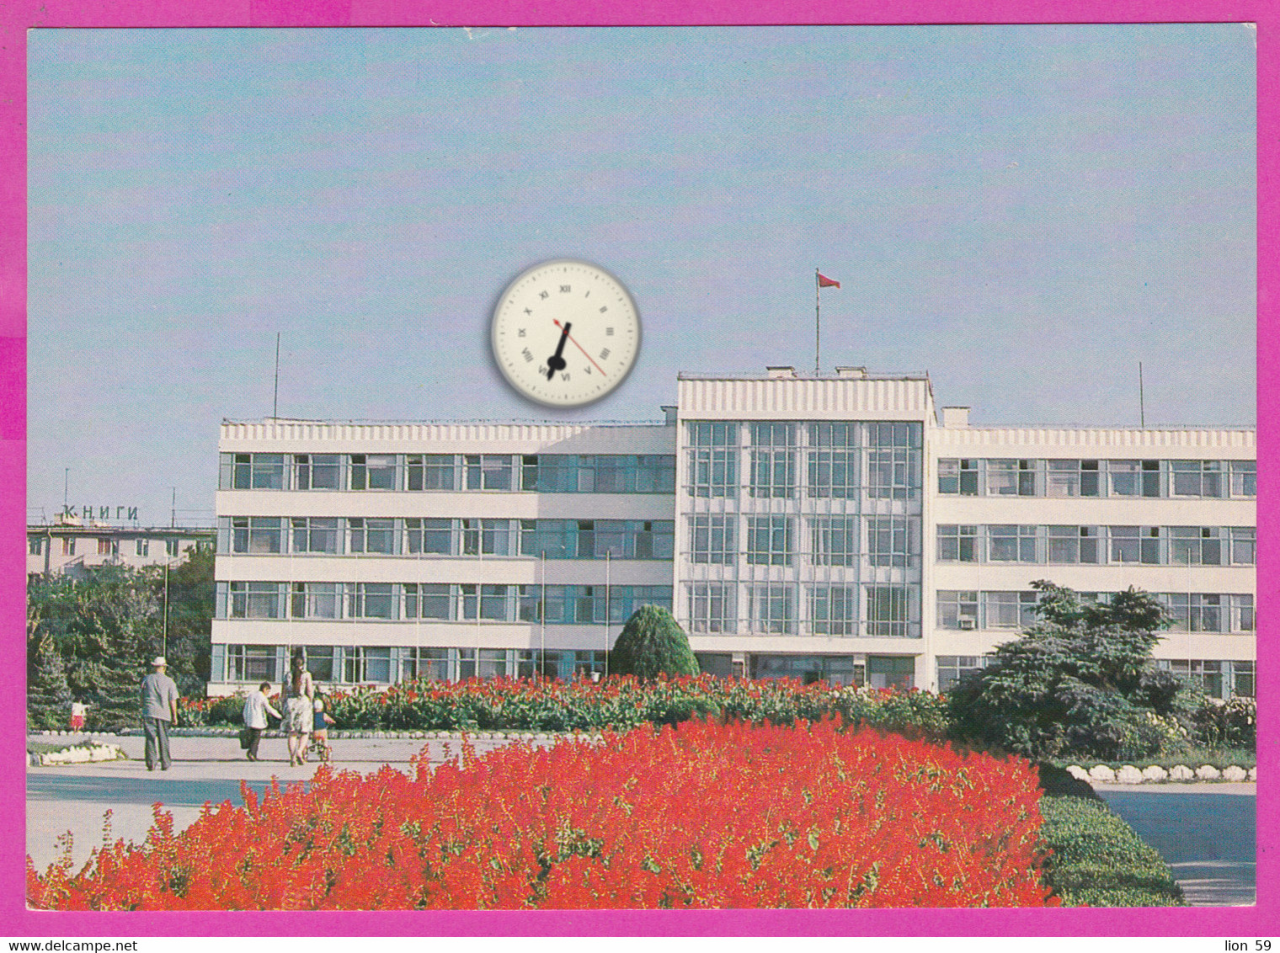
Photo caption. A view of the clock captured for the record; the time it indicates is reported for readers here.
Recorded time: 6:33:23
